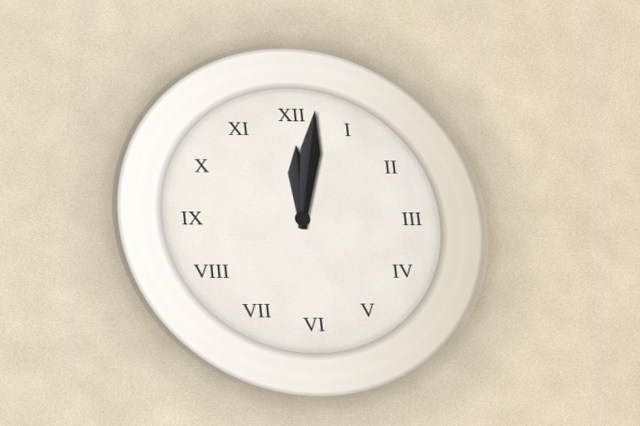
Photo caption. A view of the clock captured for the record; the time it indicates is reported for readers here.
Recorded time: 12:02
